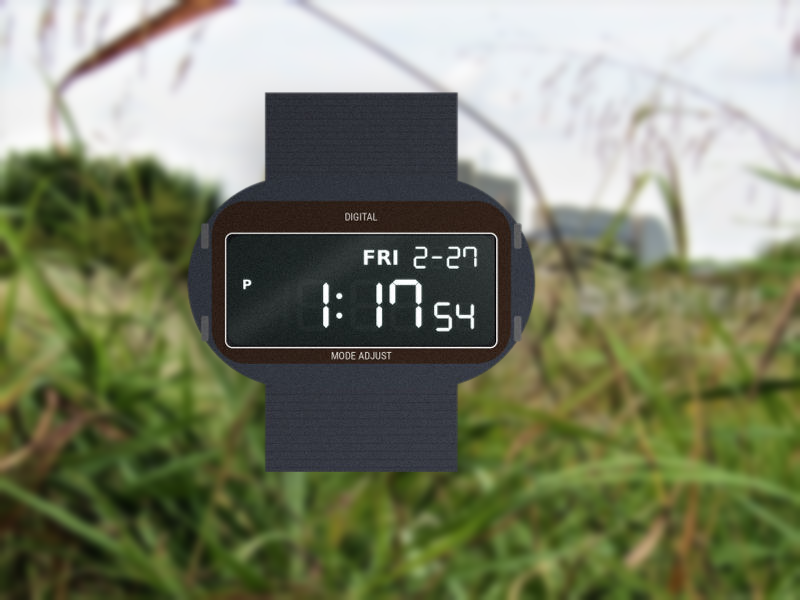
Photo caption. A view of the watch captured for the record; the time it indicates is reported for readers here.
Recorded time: 1:17:54
